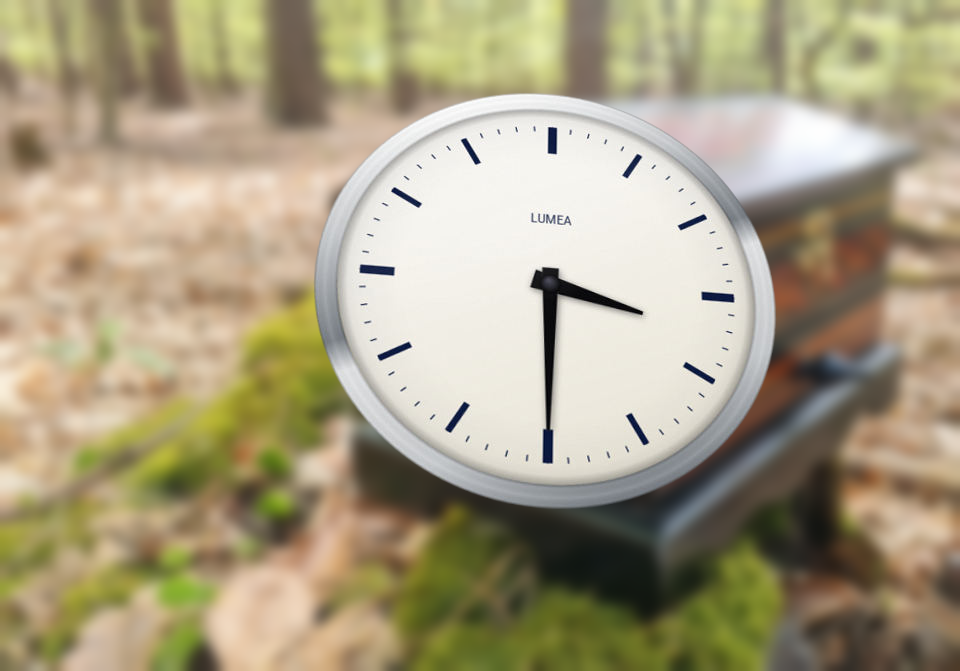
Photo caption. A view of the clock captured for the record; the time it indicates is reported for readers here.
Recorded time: 3:30
